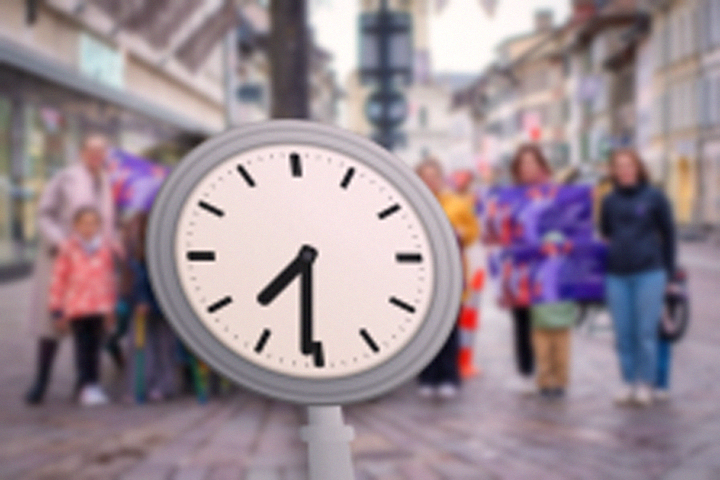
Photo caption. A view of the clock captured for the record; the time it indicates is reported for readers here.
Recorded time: 7:31
